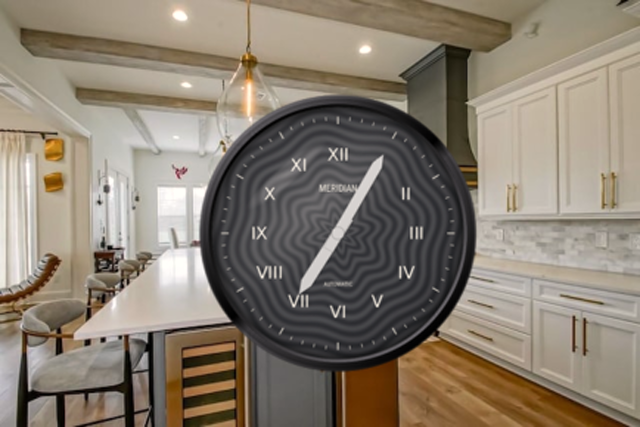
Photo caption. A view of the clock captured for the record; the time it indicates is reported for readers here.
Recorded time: 7:05
